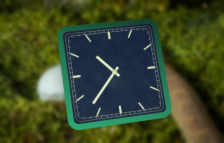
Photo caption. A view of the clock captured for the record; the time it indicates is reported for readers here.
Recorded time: 10:37
